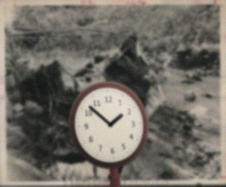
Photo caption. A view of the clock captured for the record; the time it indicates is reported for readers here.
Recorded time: 1:52
